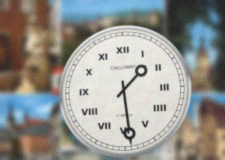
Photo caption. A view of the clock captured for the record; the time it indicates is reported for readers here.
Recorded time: 1:29
